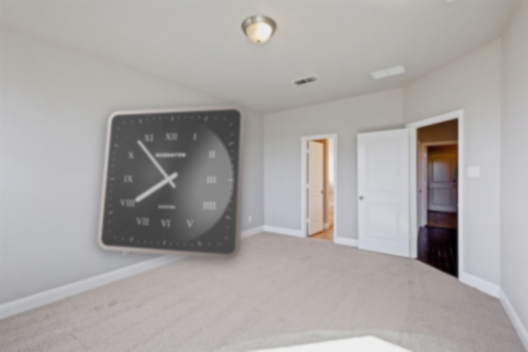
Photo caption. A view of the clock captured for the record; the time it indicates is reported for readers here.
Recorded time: 7:53
